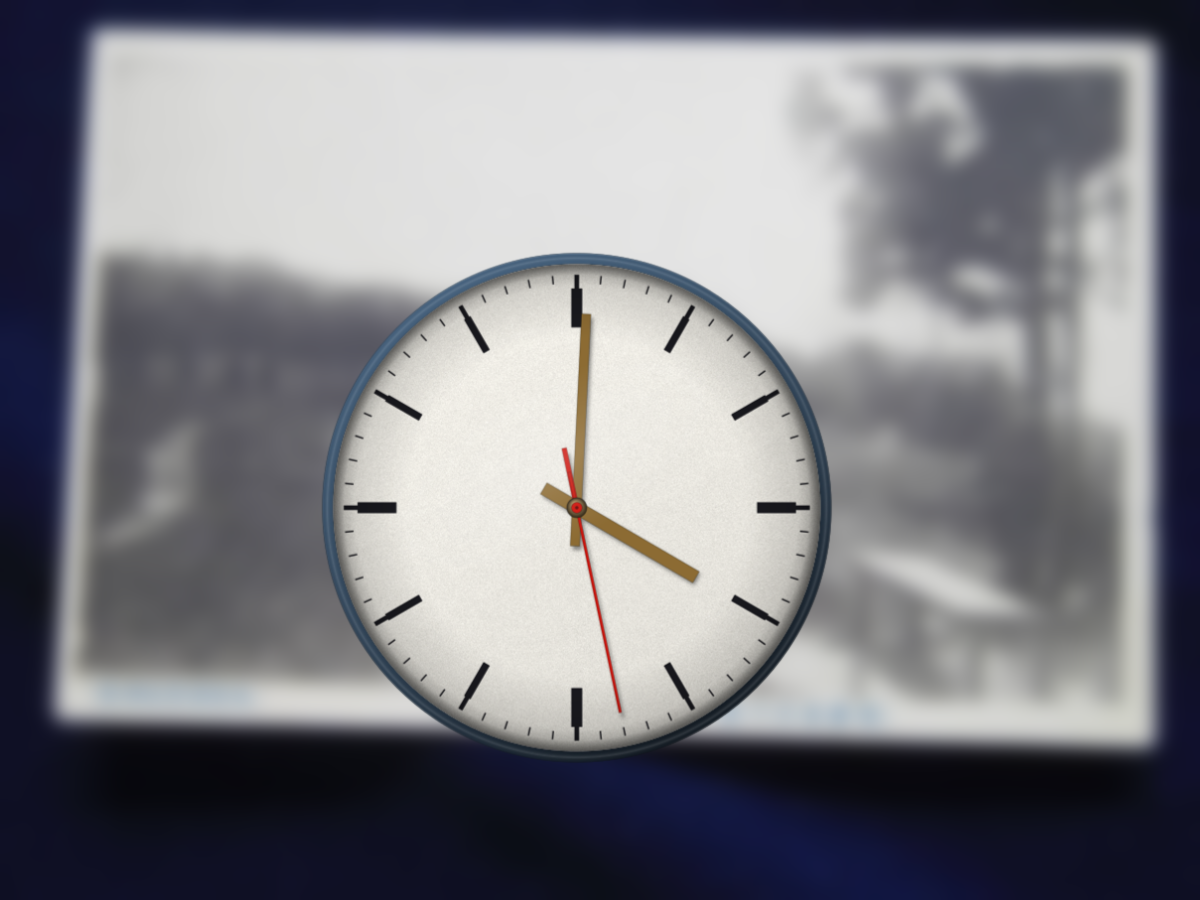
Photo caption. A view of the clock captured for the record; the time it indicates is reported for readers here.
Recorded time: 4:00:28
